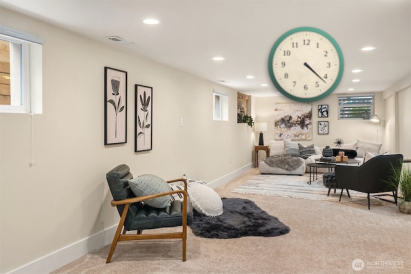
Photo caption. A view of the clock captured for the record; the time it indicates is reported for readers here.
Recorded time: 4:22
